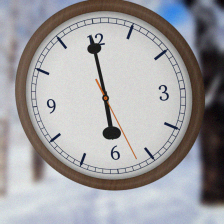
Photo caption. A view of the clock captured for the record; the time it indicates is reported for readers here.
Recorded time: 5:59:27
